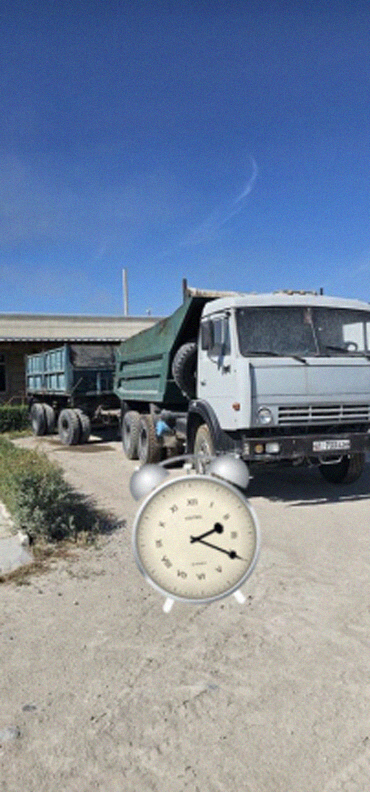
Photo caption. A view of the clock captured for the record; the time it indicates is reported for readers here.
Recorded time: 2:20
